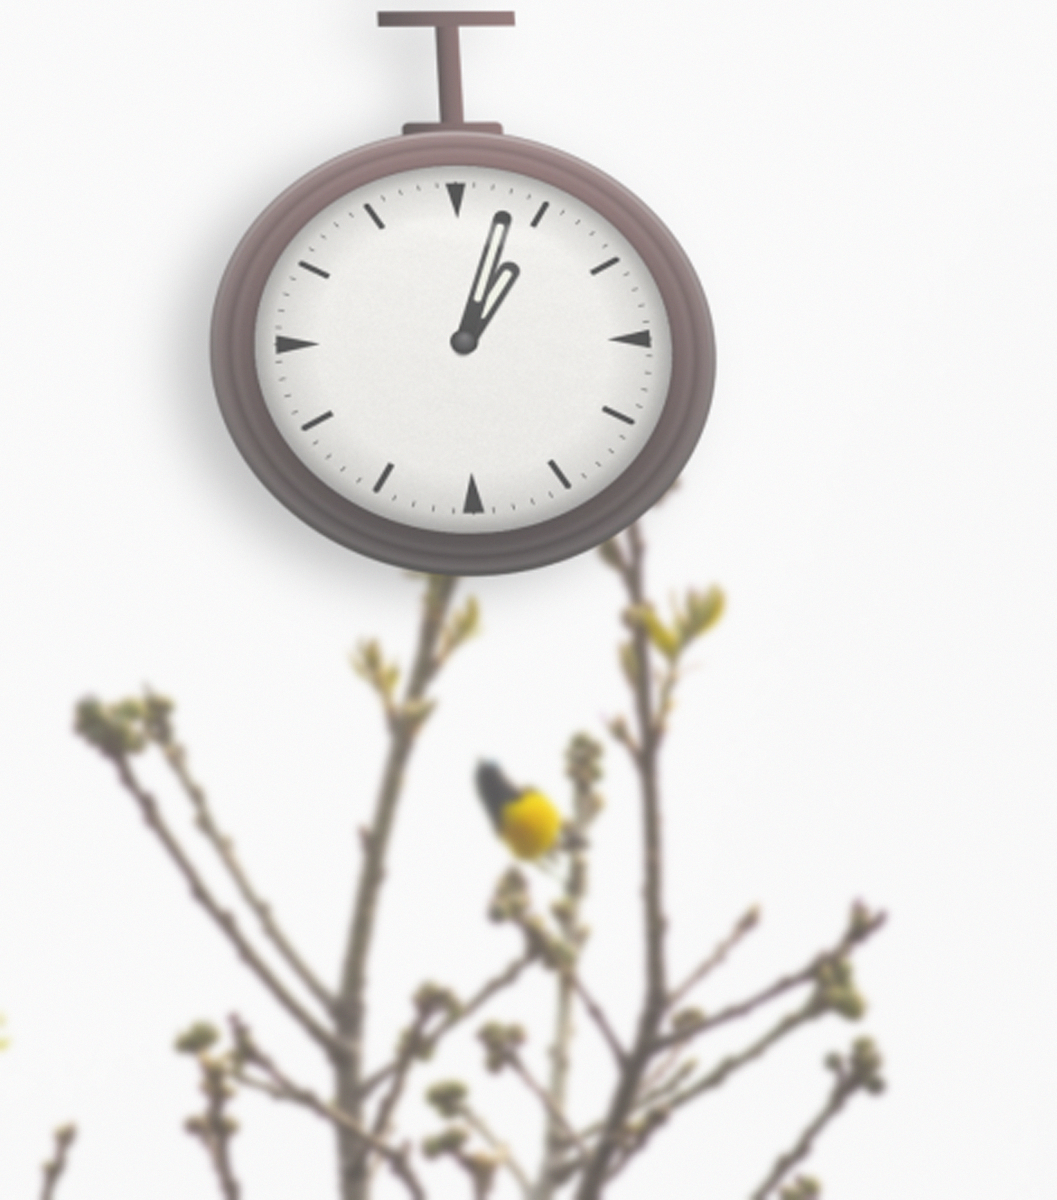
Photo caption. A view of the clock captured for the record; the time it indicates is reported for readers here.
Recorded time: 1:03
